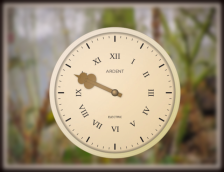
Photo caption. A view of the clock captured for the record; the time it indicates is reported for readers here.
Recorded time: 9:49
